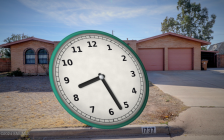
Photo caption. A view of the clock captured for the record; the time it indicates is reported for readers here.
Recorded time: 8:27
